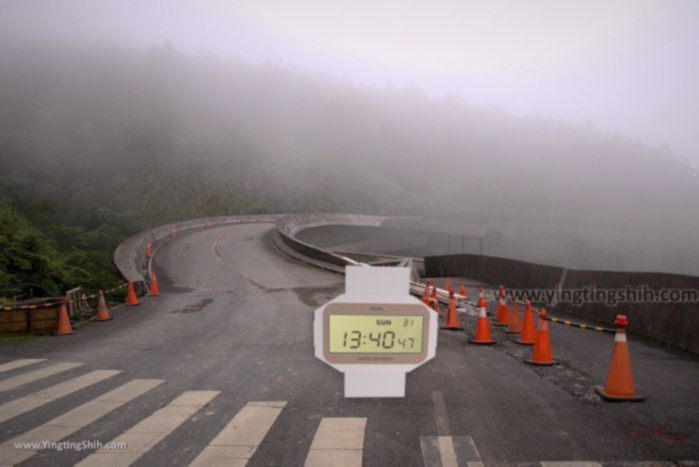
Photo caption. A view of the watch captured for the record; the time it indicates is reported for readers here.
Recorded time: 13:40:47
